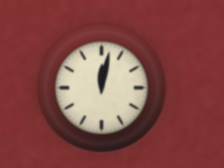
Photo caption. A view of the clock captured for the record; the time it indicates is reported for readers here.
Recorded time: 12:02
